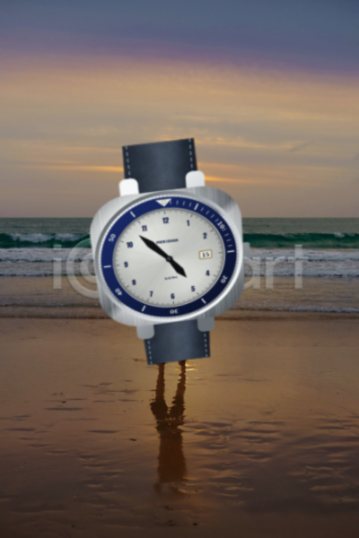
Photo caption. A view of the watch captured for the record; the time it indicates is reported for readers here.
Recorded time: 4:53
